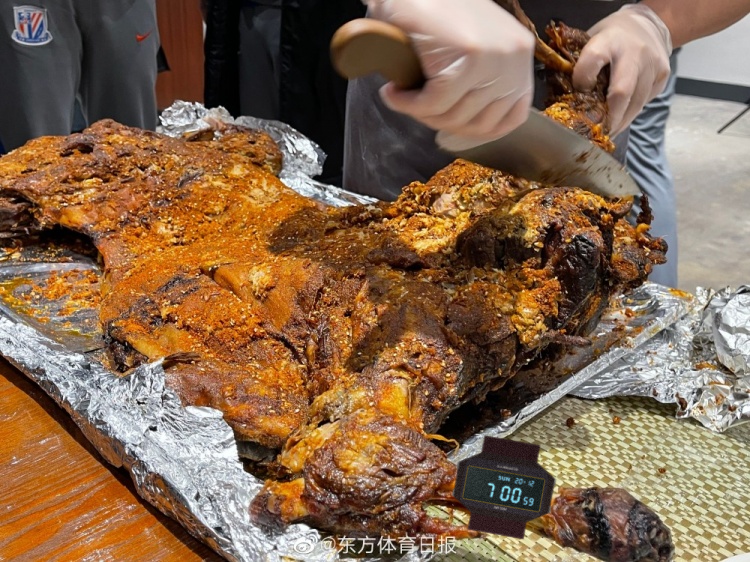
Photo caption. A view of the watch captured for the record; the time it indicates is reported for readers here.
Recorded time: 7:00
